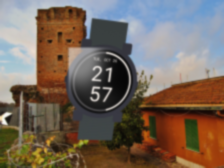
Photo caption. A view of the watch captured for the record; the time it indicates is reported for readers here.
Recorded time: 21:57
